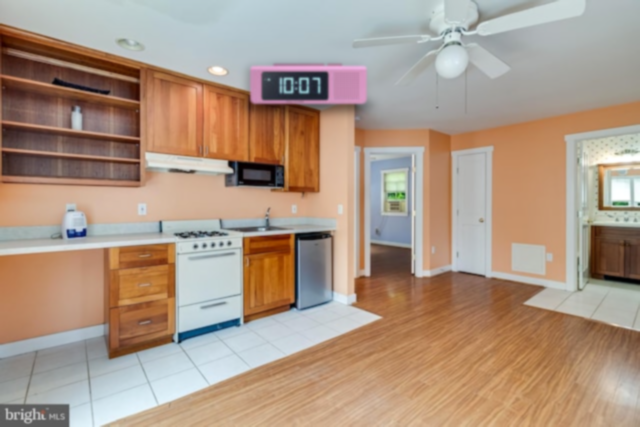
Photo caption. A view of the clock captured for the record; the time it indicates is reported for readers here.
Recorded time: 10:07
